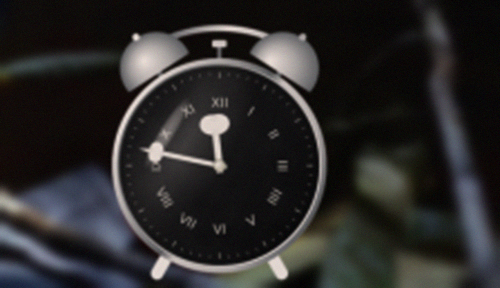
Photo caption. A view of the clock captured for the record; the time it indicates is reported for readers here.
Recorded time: 11:47
